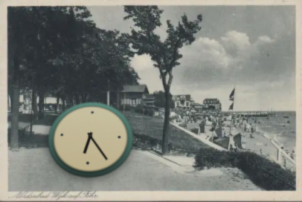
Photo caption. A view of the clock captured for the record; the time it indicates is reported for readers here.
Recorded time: 6:24
